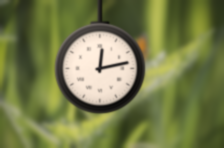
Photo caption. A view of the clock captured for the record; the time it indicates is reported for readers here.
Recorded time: 12:13
